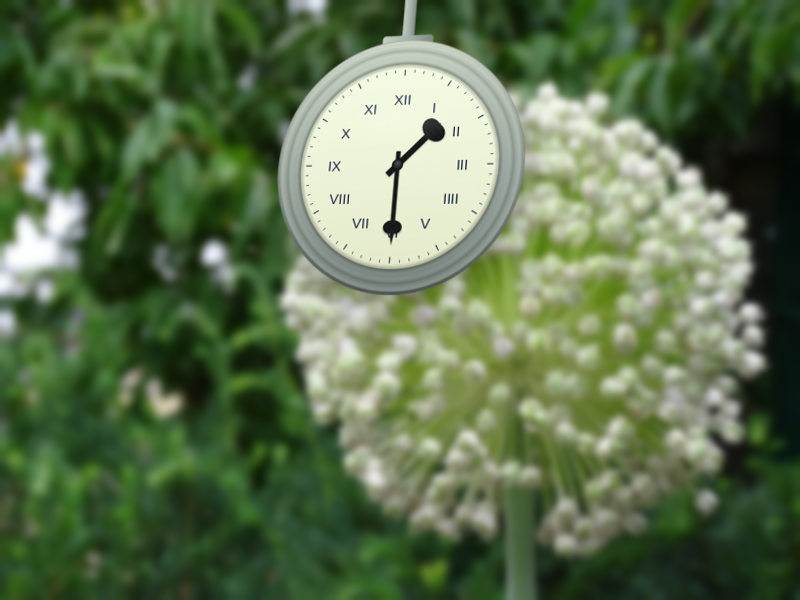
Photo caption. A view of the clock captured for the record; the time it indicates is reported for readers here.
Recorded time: 1:30
